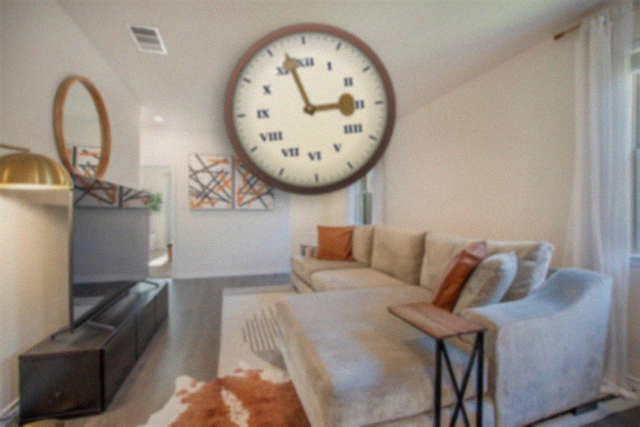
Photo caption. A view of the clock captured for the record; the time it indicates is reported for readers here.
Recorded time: 2:57
